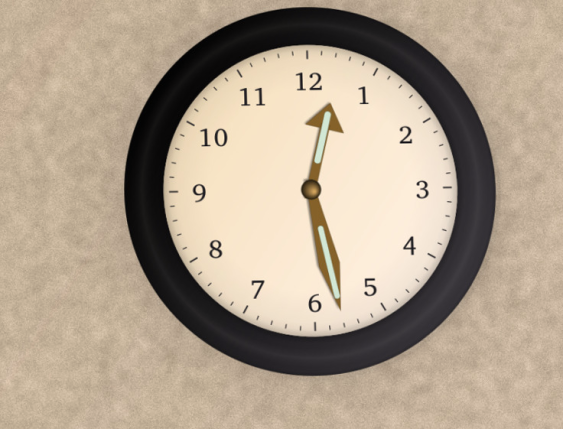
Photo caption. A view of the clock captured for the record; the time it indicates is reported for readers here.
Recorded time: 12:28
